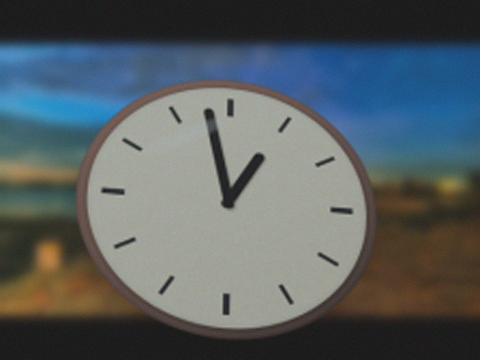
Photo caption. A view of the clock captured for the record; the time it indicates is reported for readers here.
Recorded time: 12:58
